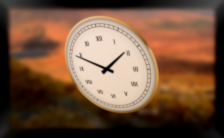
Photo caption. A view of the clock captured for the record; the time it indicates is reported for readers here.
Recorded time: 1:49
